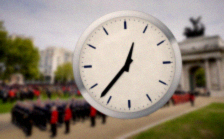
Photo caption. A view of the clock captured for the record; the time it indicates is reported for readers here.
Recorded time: 12:37
